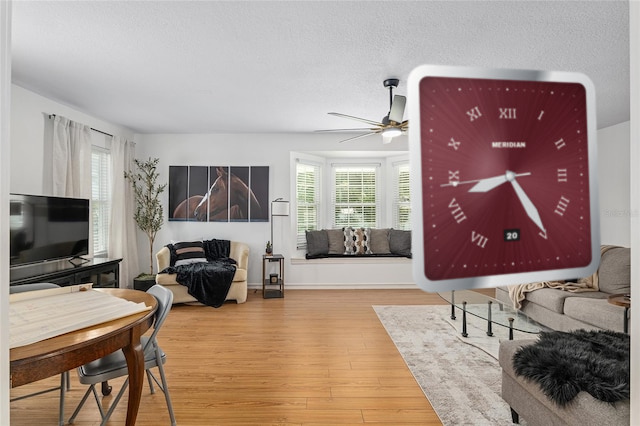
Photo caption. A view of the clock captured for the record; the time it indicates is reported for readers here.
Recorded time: 8:24:44
